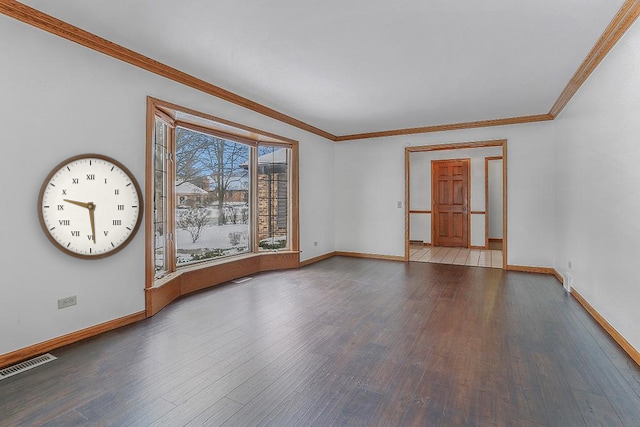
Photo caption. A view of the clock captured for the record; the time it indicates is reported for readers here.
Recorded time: 9:29
